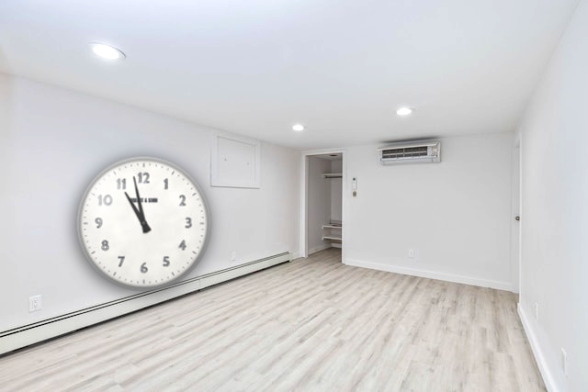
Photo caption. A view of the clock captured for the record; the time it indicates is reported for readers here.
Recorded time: 10:58
